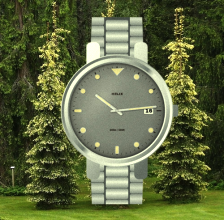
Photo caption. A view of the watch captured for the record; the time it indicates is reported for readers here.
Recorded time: 10:14
